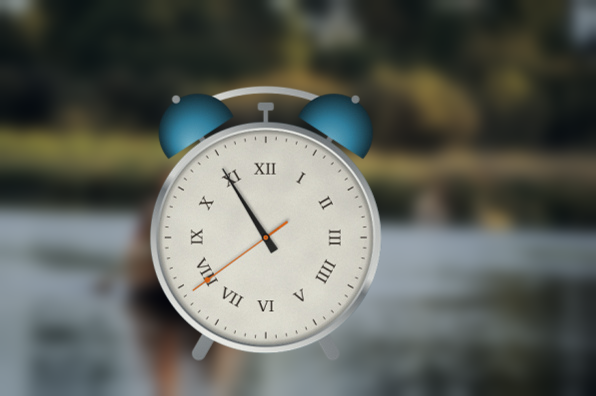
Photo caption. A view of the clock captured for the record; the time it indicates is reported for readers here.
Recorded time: 10:54:39
